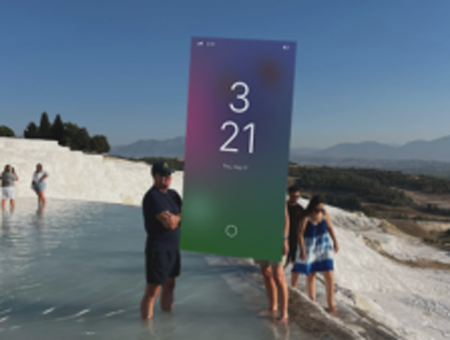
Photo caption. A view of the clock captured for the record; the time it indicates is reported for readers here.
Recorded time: 3:21
